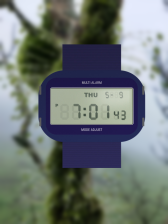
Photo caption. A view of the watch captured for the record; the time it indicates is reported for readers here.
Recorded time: 7:01:43
